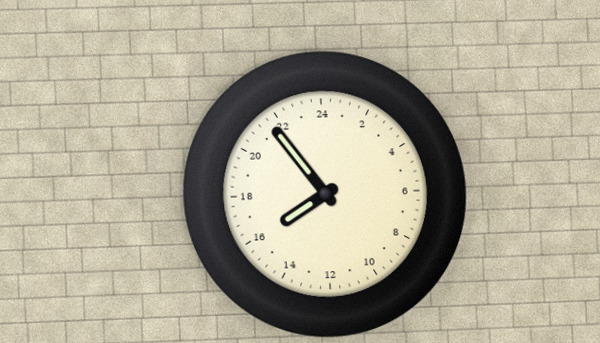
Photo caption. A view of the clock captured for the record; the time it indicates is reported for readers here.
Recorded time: 15:54
